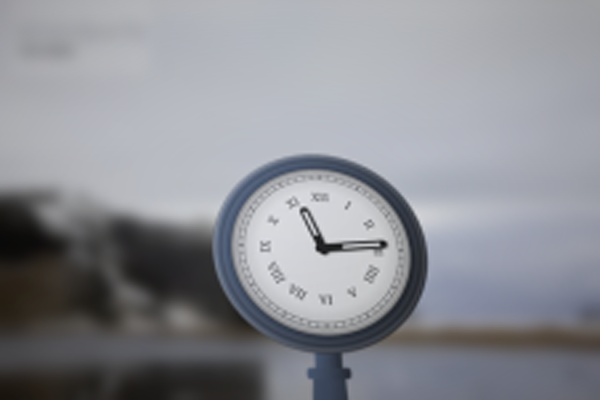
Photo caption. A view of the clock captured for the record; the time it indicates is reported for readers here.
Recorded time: 11:14
